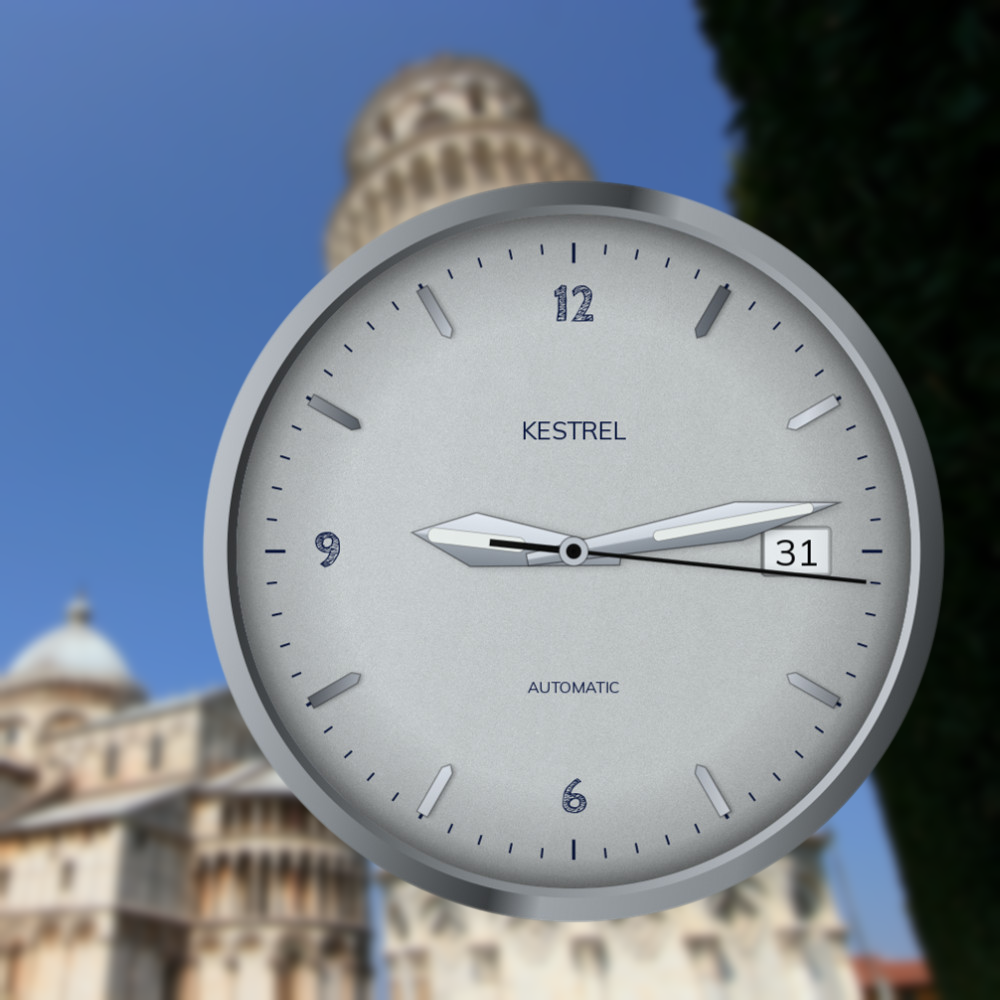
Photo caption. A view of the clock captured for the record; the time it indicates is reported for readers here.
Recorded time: 9:13:16
